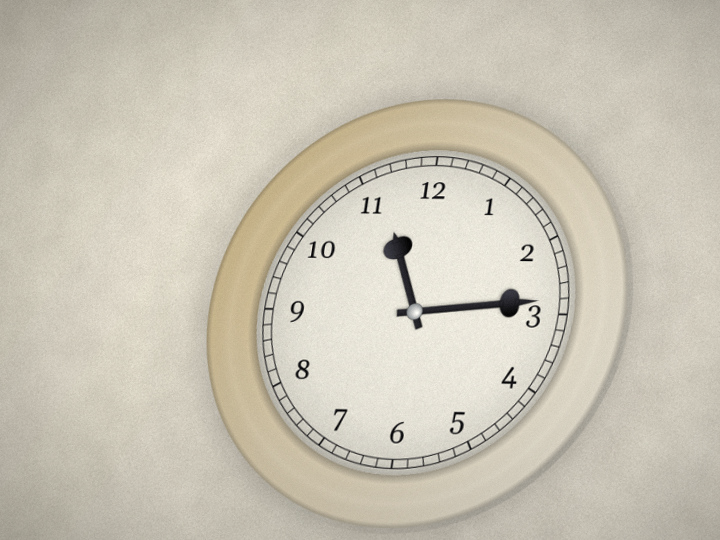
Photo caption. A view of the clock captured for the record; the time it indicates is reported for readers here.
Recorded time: 11:14
